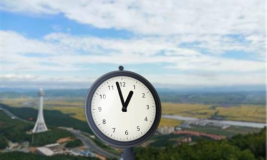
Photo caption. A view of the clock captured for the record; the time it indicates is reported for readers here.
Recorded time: 12:58
